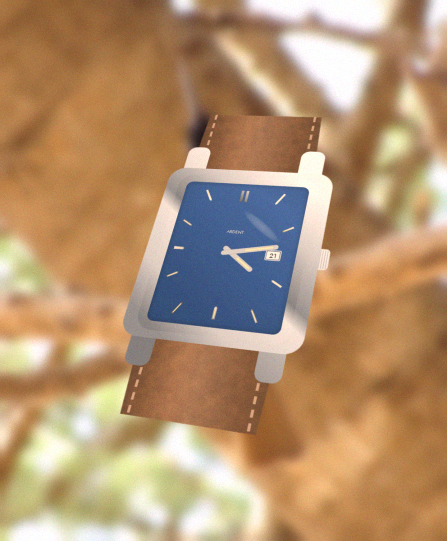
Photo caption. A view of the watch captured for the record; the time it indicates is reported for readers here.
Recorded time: 4:13
